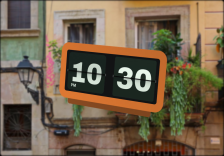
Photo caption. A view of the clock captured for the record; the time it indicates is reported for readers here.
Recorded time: 10:30
